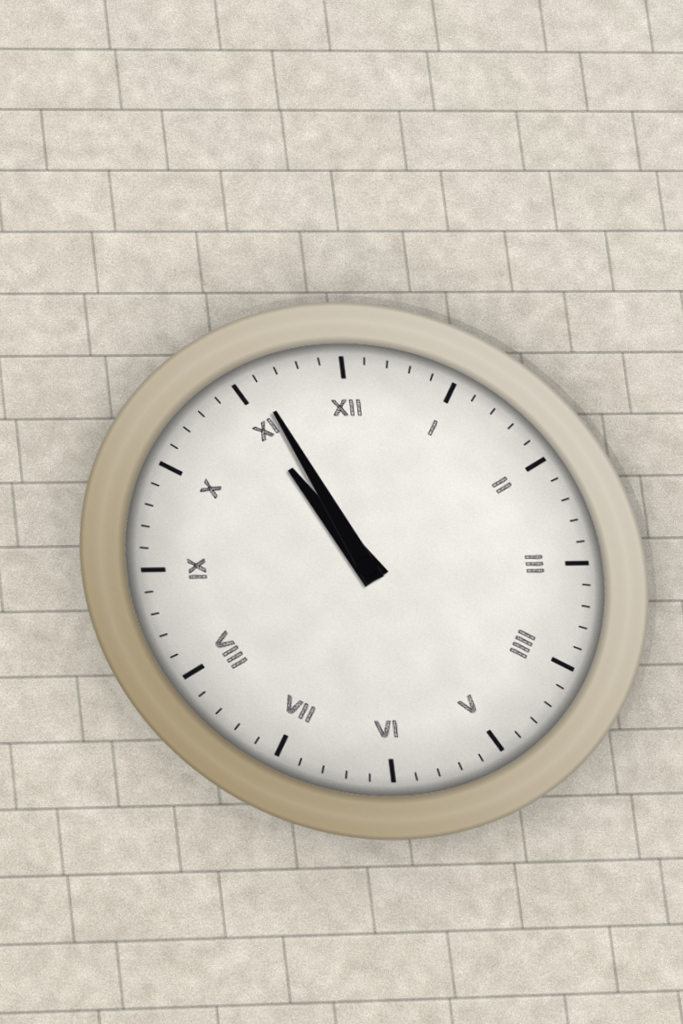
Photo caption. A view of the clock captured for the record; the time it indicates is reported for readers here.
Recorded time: 10:56
